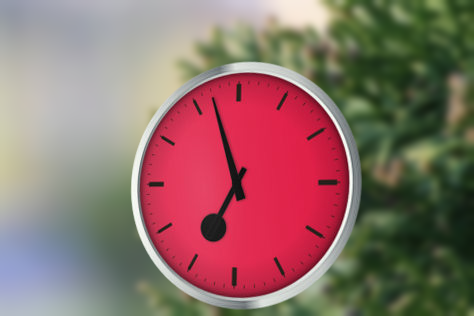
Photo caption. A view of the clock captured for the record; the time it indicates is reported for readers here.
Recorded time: 6:57
